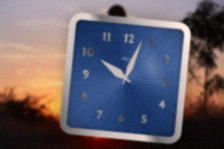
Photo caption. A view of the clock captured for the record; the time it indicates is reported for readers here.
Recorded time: 10:03
